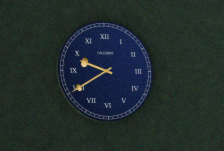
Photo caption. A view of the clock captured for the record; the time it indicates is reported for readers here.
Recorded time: 9:40
